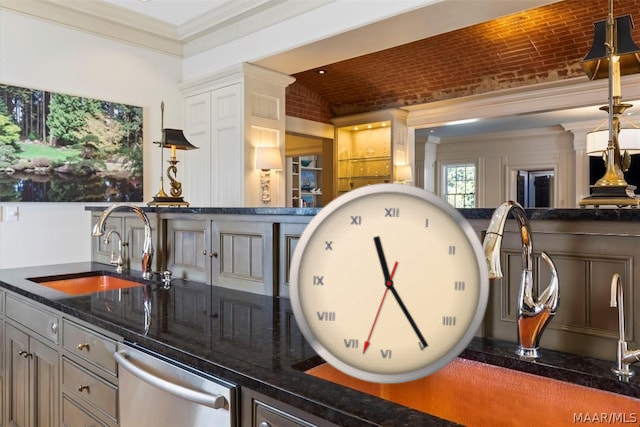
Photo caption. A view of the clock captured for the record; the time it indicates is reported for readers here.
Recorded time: 11:24:33
